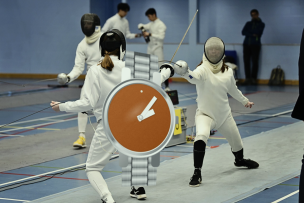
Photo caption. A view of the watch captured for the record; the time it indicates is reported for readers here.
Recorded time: 2:06
